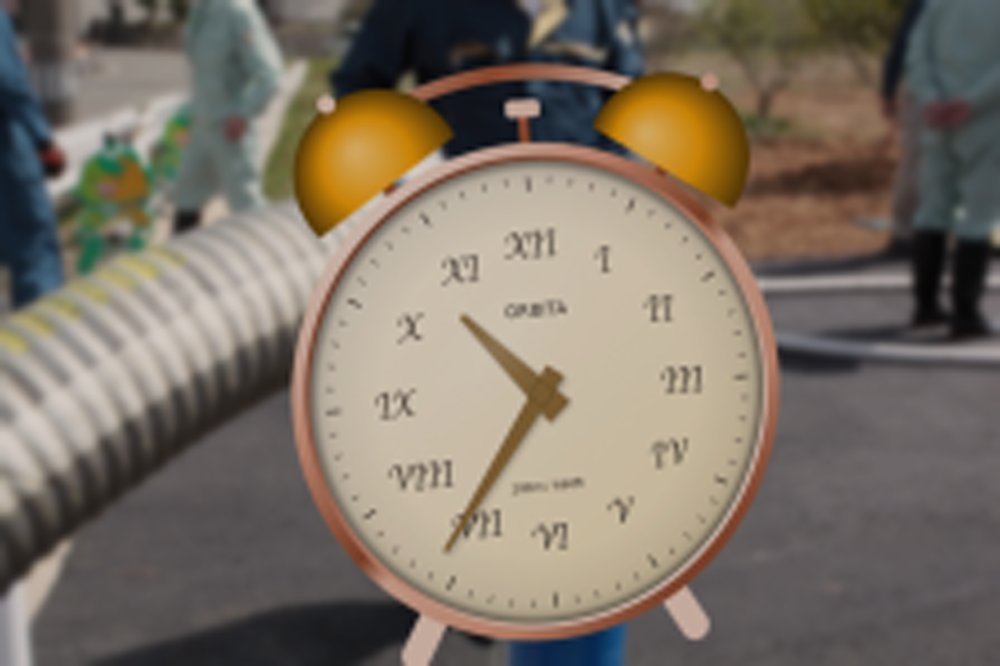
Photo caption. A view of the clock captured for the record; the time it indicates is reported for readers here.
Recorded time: 10:36
